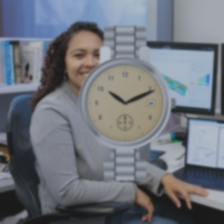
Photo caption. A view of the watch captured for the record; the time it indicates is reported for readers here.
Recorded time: 10:11
